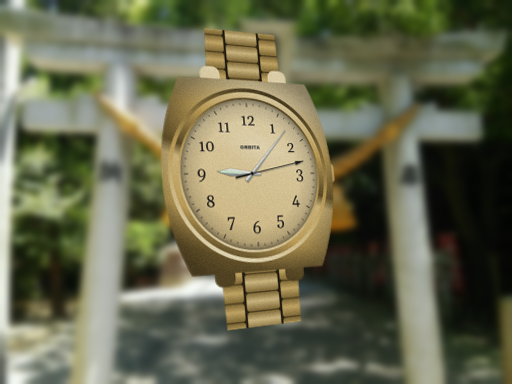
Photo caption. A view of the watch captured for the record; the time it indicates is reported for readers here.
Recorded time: 9:07:13
